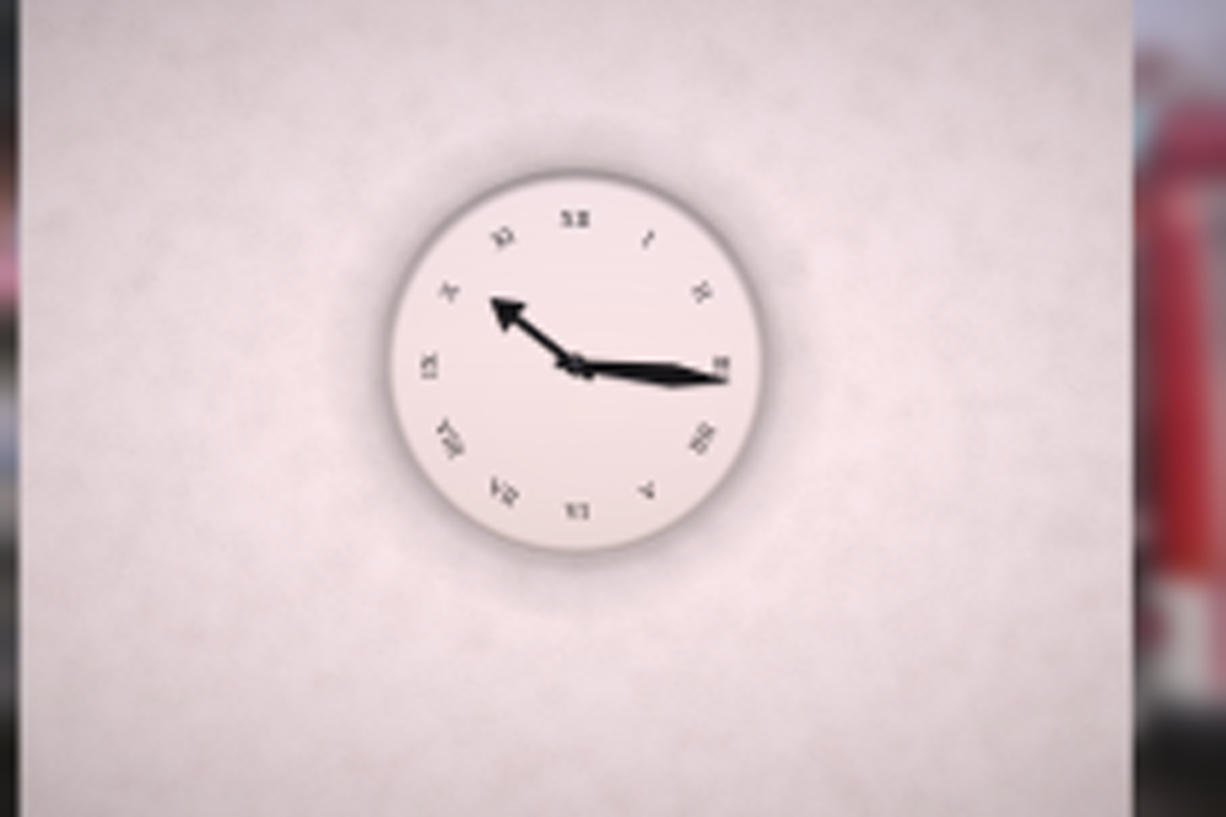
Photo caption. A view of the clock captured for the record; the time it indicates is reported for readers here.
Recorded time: 10:16
